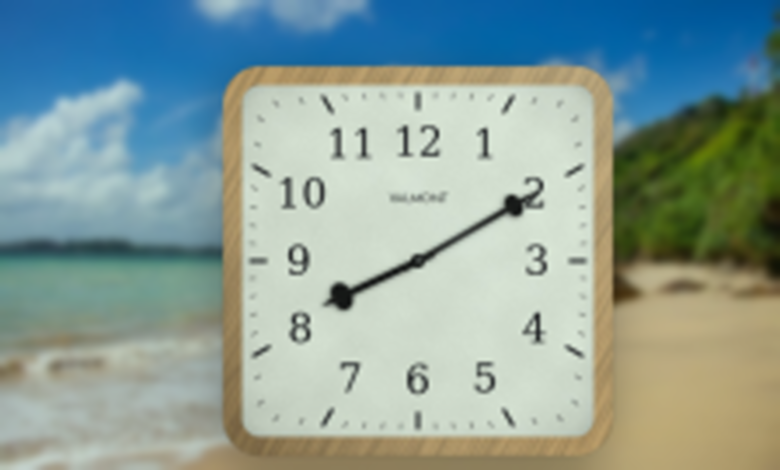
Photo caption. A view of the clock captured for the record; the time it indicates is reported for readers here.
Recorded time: 8:10
